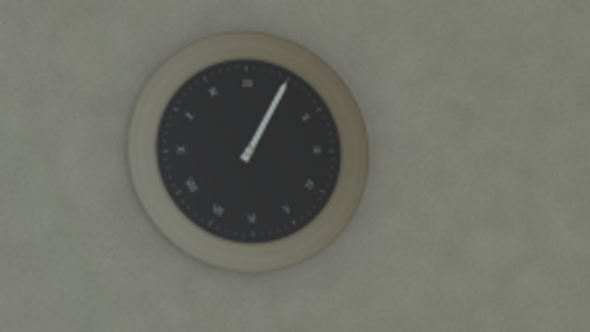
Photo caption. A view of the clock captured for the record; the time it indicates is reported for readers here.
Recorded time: 1:05
